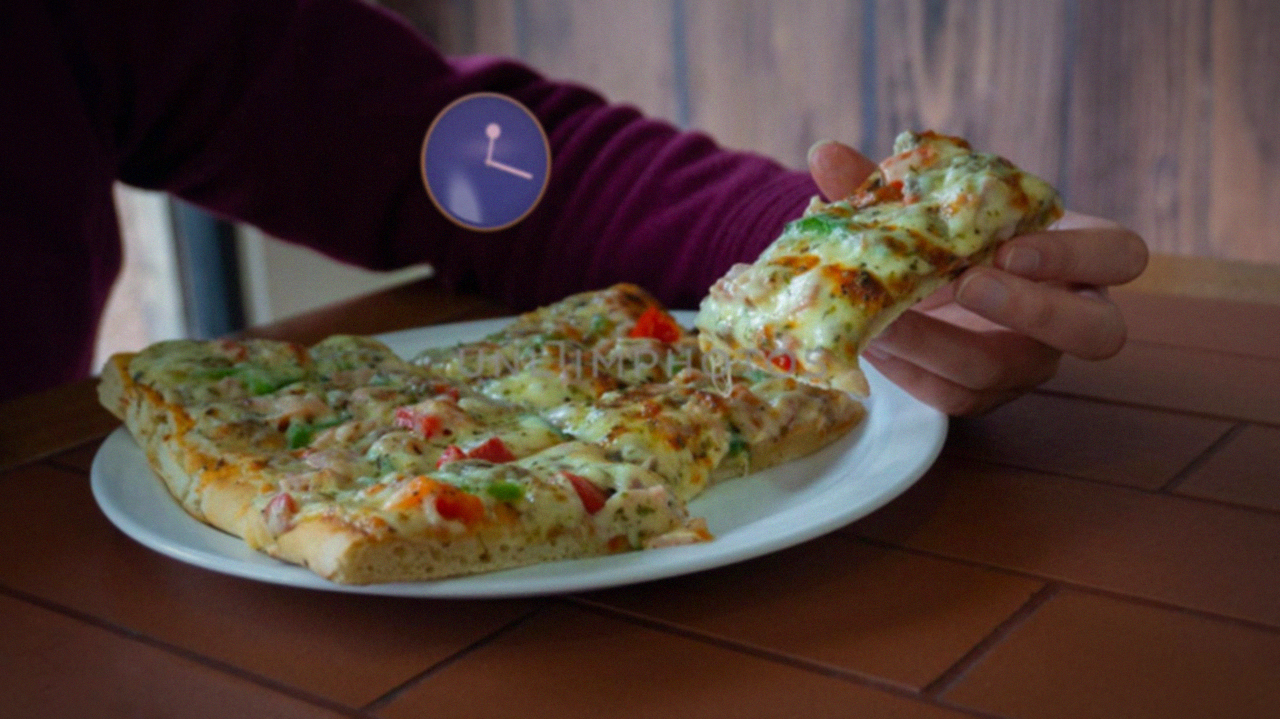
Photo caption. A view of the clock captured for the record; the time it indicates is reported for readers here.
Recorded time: 12:18
